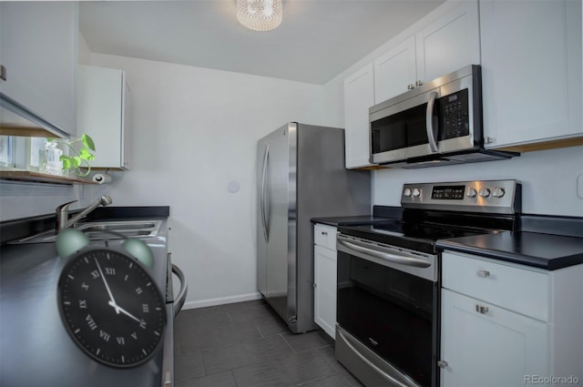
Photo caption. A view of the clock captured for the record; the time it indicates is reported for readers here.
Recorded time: 3:57
